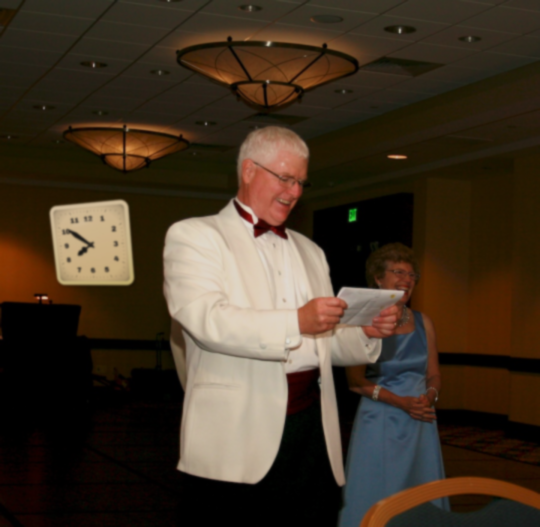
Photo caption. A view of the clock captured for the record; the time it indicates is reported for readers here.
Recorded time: 7:51
